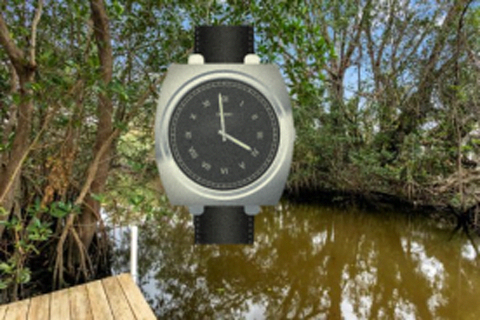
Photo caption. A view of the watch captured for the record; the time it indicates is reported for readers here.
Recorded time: 3:59
